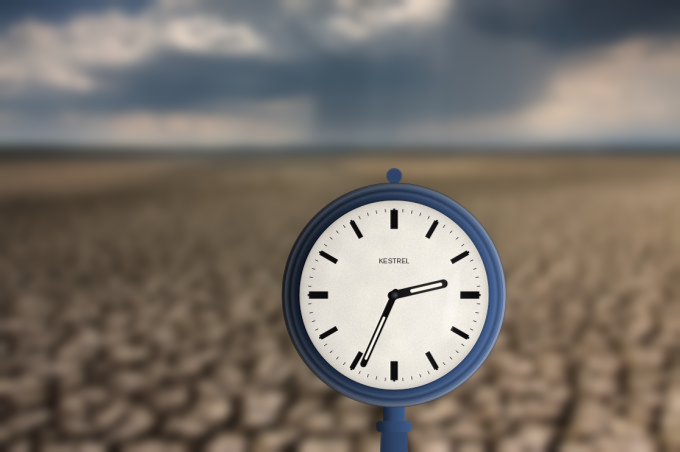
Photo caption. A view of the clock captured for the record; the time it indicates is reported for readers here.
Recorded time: 2:34
